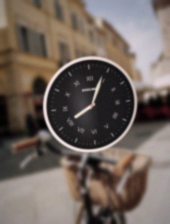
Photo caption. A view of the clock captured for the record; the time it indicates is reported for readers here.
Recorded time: 8:04
